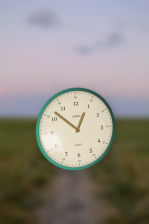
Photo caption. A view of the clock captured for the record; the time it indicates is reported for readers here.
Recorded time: 12:52
